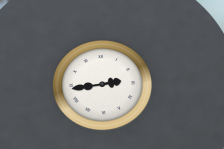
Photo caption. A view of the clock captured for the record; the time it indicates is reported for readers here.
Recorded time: 2:44
